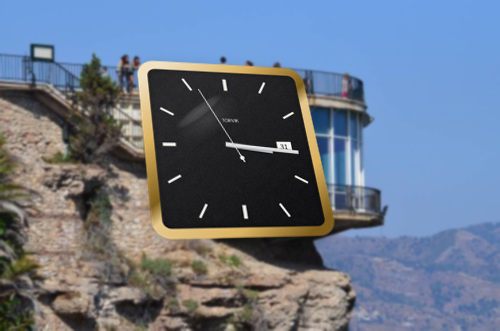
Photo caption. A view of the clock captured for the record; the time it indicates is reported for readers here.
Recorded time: 3:15:56
